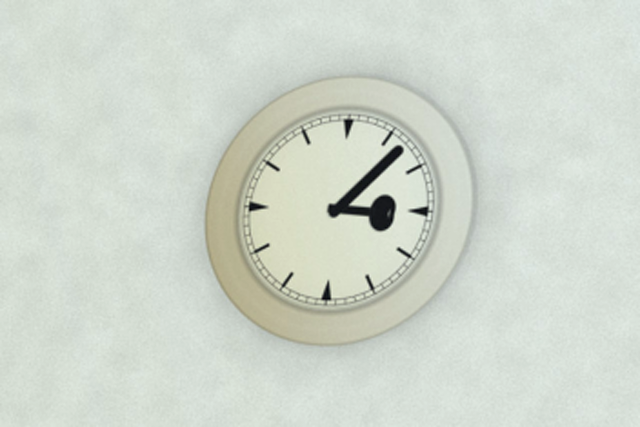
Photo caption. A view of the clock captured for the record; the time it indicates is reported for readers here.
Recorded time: 3:07
